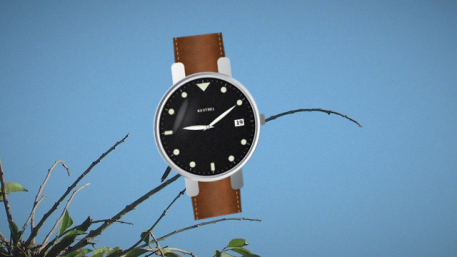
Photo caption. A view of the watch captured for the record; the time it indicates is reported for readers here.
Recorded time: 9:10
